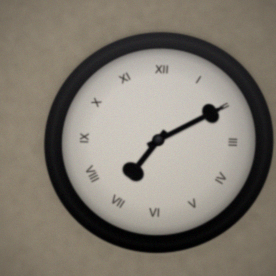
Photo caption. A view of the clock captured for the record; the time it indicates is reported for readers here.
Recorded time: 7:10
